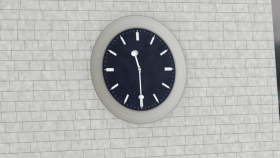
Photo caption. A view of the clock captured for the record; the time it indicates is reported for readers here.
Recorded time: 11:30
